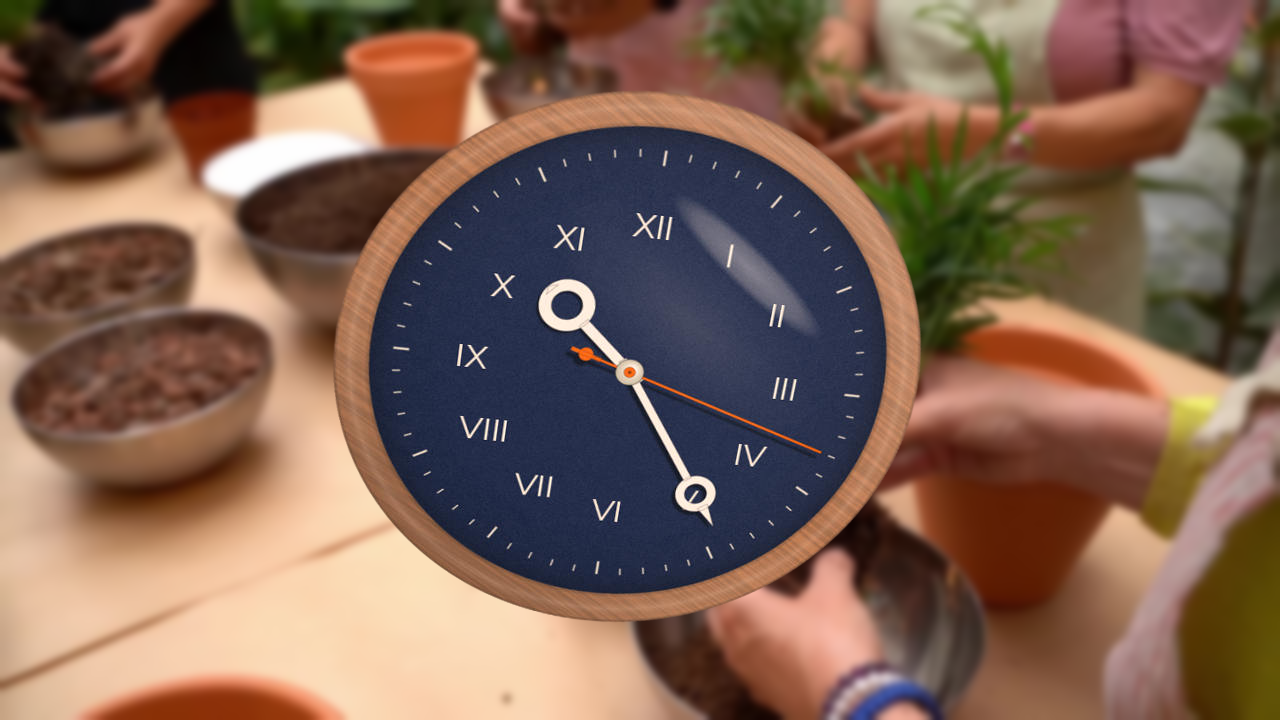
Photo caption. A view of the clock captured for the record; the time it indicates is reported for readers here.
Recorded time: 10:24:18
